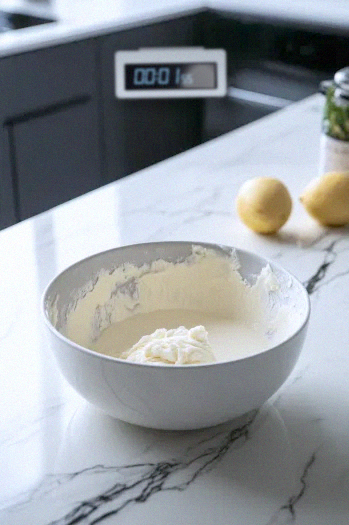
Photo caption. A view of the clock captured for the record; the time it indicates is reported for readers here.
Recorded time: 0:01
